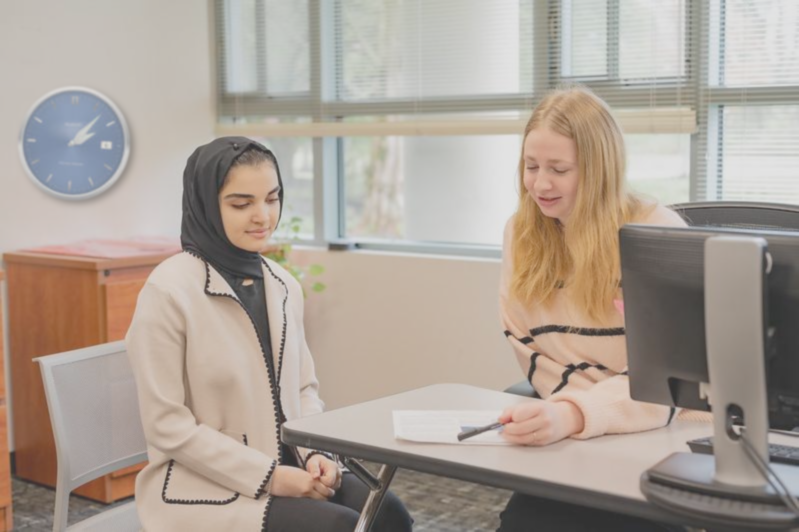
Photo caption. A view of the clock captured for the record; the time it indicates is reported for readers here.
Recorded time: 2:07
